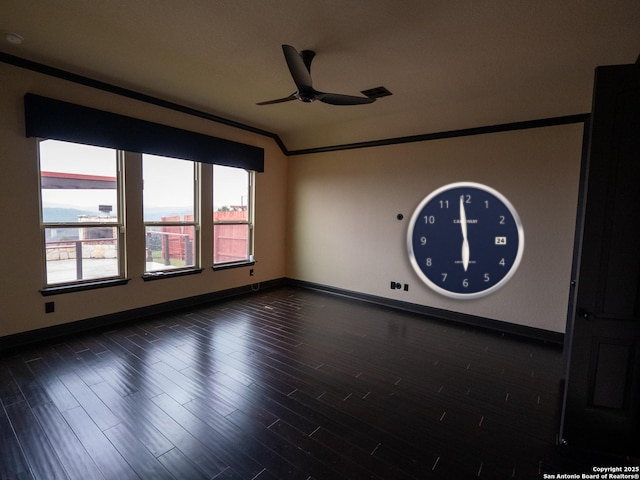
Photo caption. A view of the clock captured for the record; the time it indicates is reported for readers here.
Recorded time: 5:59
